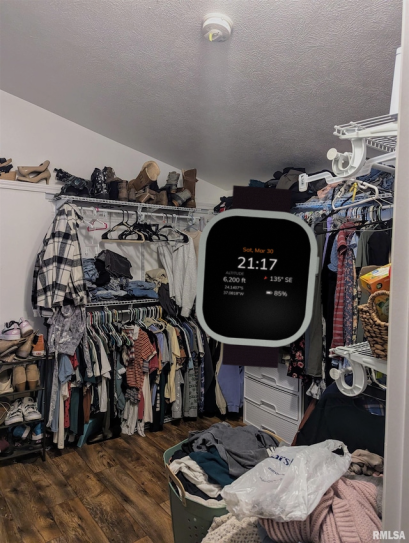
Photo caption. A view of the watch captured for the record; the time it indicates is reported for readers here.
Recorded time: 21:17
